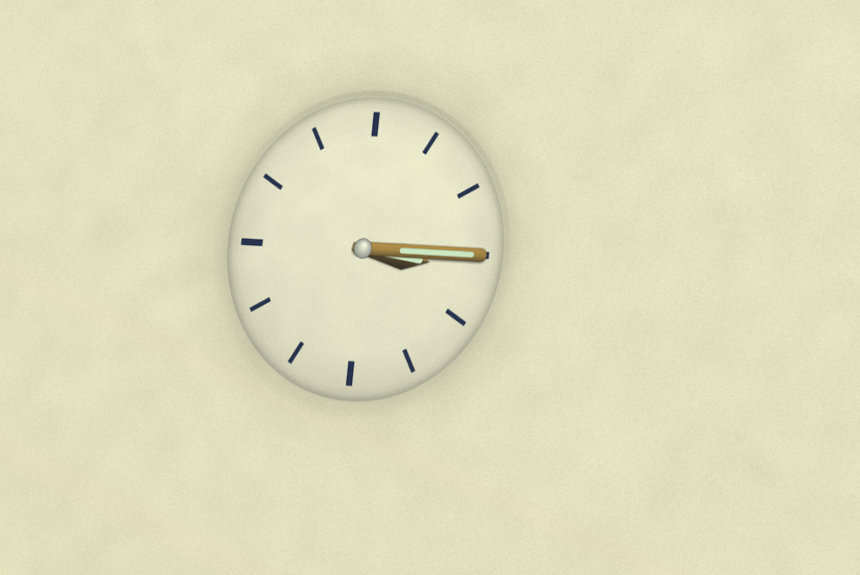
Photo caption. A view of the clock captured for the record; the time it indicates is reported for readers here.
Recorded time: 3:15
